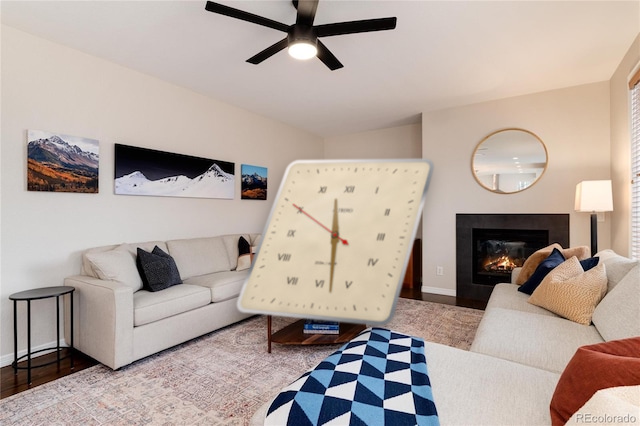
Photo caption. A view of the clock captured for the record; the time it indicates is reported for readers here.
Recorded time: 11:27:50
